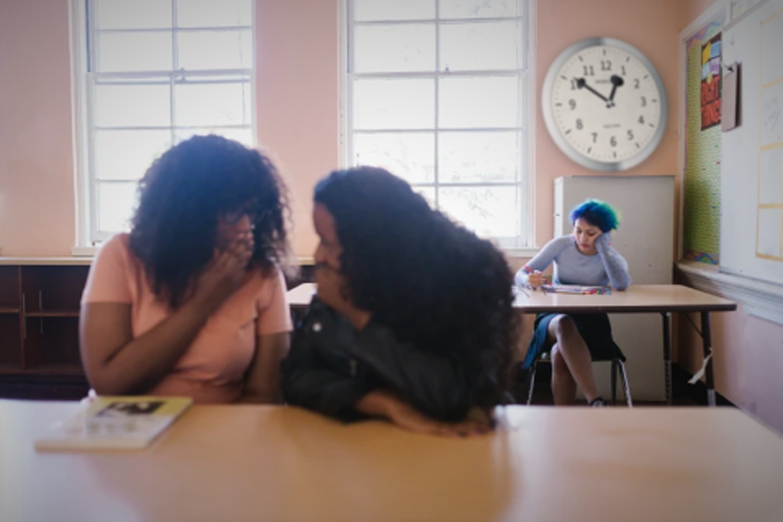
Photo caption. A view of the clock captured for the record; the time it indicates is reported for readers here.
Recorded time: 12:51
